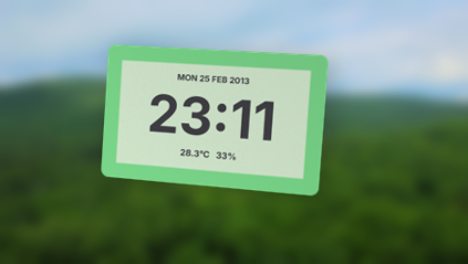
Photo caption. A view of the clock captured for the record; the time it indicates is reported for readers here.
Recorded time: 23:11
